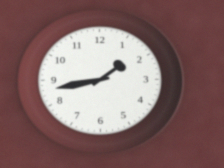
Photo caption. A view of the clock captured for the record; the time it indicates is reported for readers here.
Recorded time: 1:43
